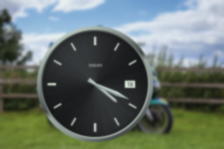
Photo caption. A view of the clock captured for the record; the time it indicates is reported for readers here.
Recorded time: 4:19
